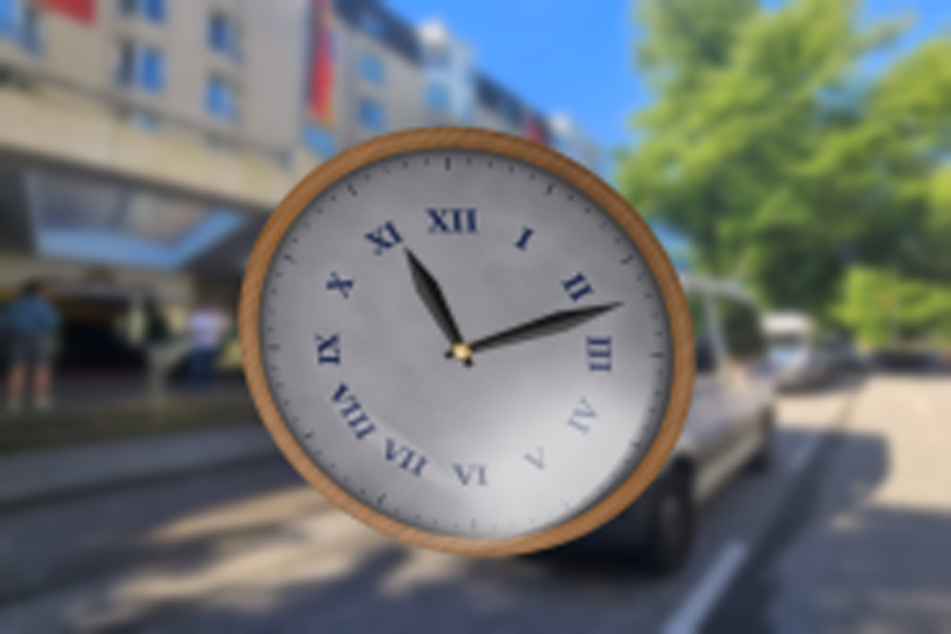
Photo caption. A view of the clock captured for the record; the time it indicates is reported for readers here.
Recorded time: 11:12
